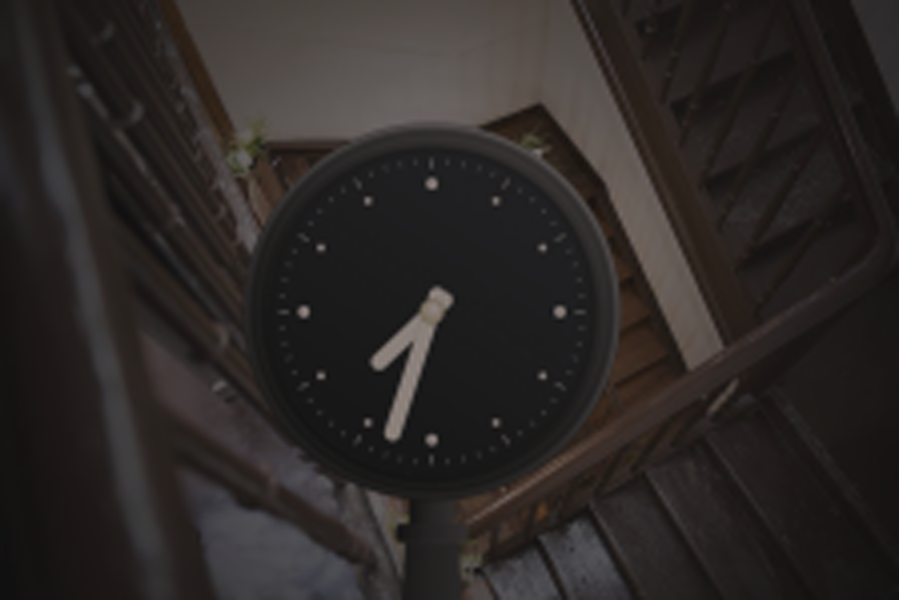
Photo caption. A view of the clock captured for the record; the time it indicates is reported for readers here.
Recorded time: 7:33
